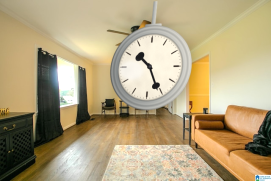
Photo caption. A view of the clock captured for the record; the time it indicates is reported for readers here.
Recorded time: 10:26
